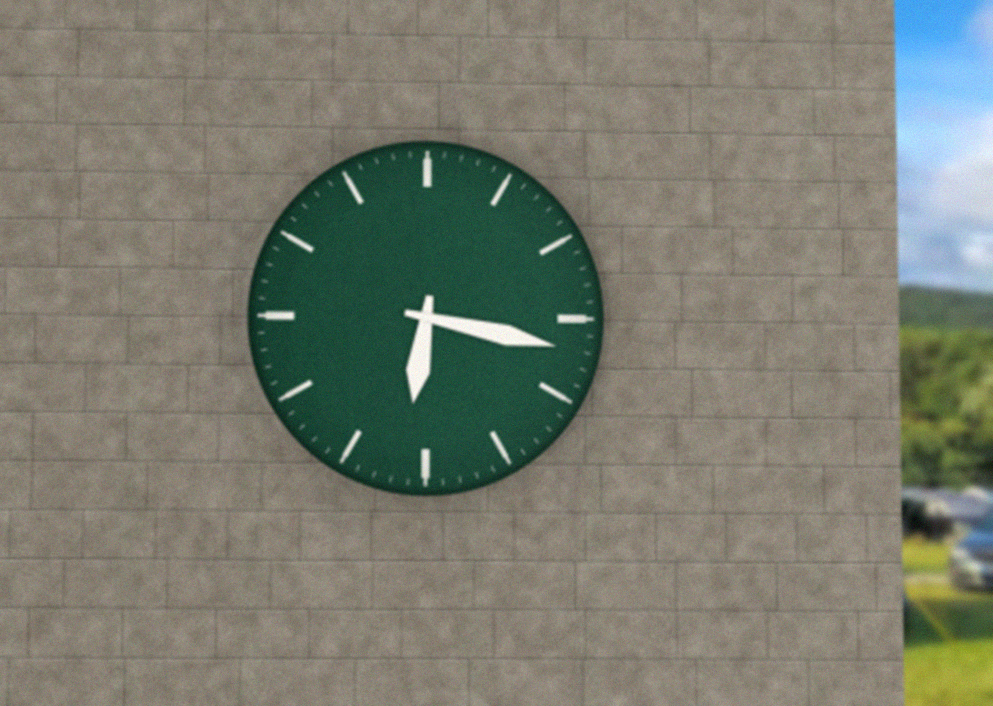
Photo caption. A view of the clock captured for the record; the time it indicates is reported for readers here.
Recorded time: 6:17
